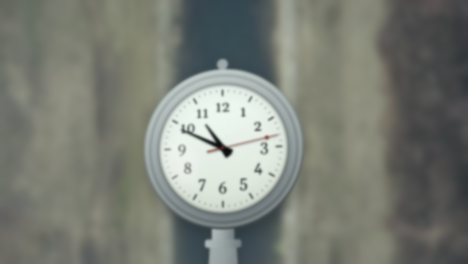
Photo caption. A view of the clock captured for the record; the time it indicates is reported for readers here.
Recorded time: 10:49:13
